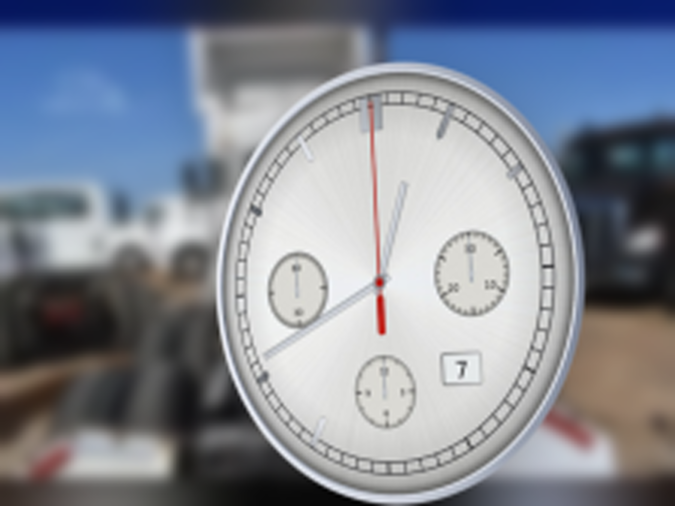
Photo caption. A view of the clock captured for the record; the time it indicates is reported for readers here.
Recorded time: 12:41
